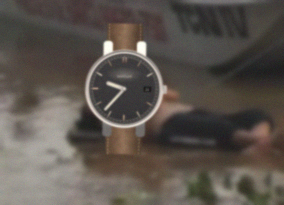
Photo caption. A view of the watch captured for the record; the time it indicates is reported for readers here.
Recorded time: 9:37
